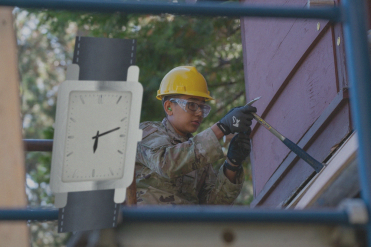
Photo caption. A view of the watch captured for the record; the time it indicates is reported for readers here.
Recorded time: 6:12
